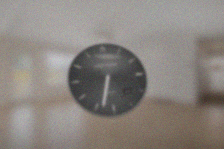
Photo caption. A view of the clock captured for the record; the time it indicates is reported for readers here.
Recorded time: 6:33
